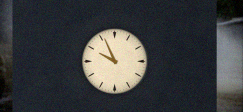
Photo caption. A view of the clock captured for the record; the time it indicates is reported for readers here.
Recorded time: 9:56
